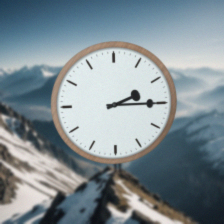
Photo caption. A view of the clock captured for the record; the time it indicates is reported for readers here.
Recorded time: 2:15
